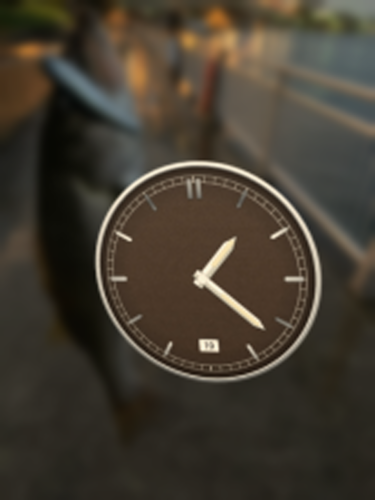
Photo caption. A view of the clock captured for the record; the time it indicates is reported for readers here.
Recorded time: 1:22
